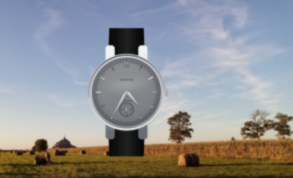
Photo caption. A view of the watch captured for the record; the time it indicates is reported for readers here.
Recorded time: 4:35
